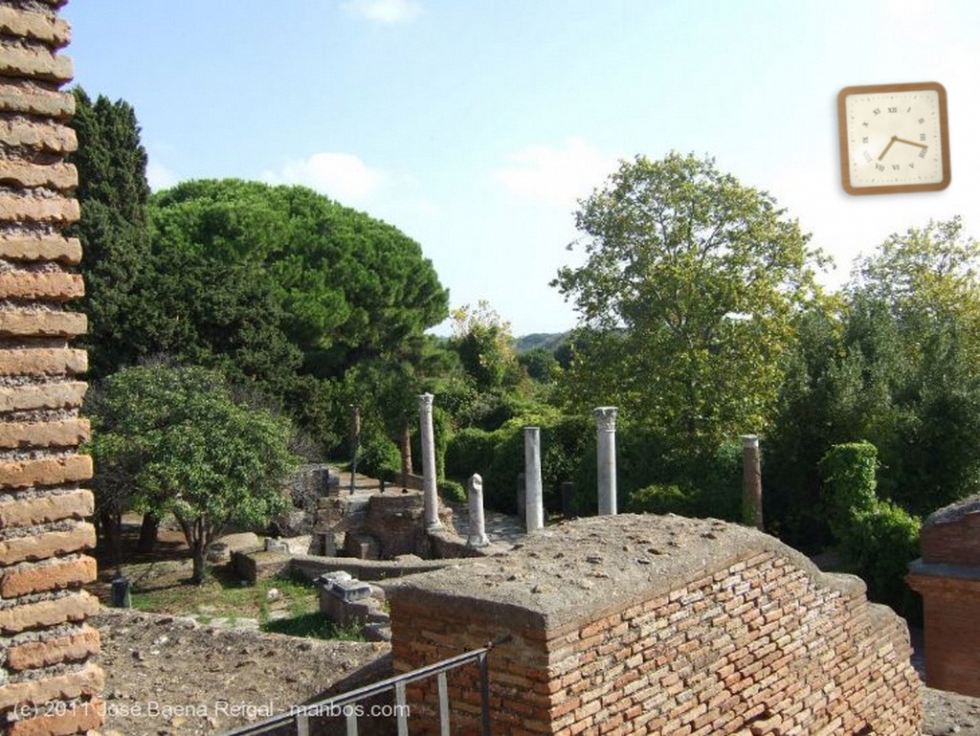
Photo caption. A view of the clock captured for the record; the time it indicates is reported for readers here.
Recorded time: 7:18
